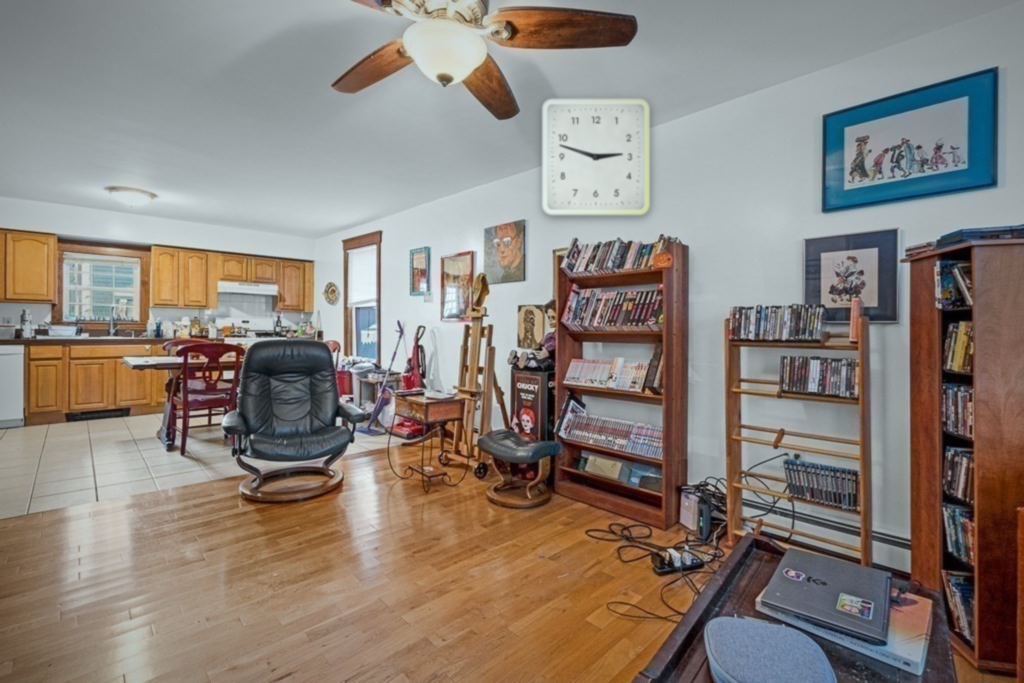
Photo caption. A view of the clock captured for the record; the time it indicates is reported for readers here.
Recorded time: 2:48
